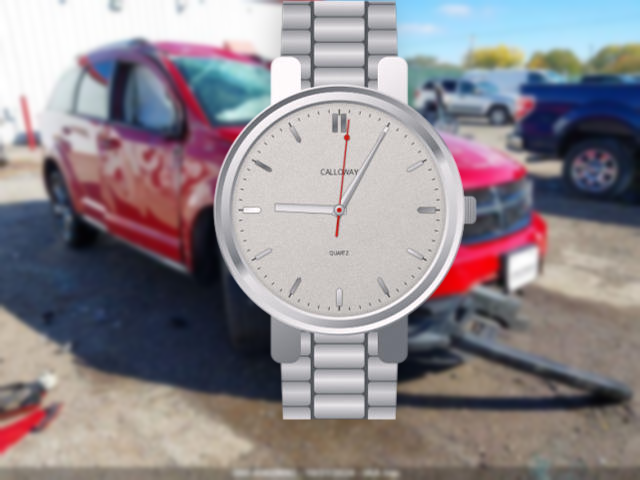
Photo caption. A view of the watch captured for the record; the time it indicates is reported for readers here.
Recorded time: 9:05:01
